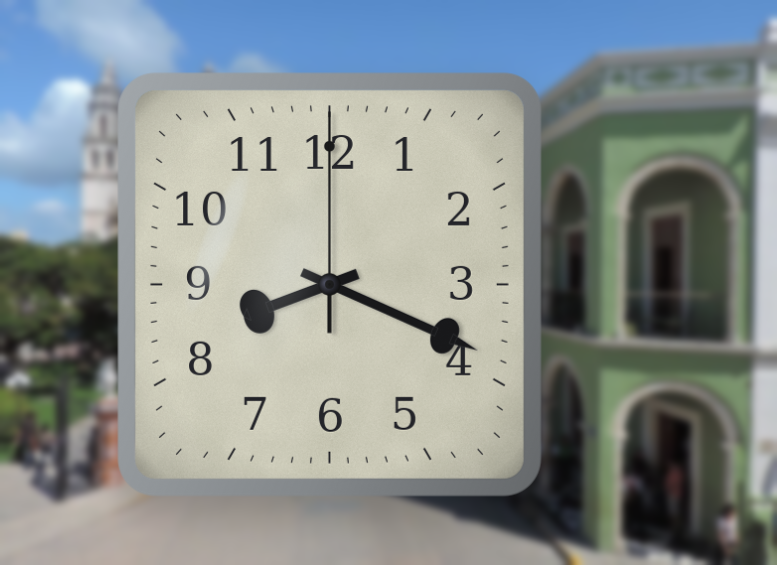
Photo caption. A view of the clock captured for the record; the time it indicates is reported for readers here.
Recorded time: 8:19:00
